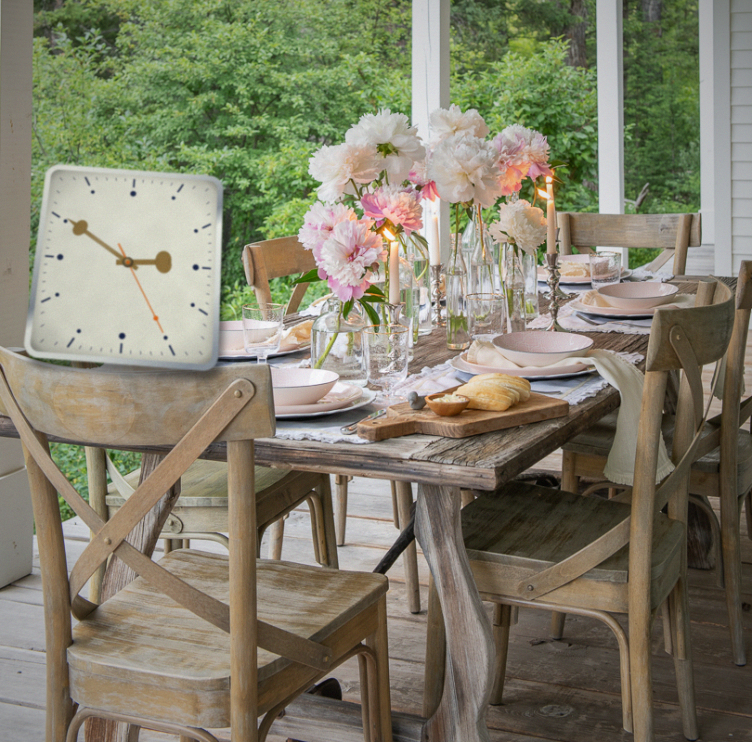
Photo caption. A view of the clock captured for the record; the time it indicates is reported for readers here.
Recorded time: 2:50:25
